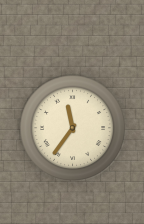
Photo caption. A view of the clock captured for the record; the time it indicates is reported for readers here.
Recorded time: 11:36
